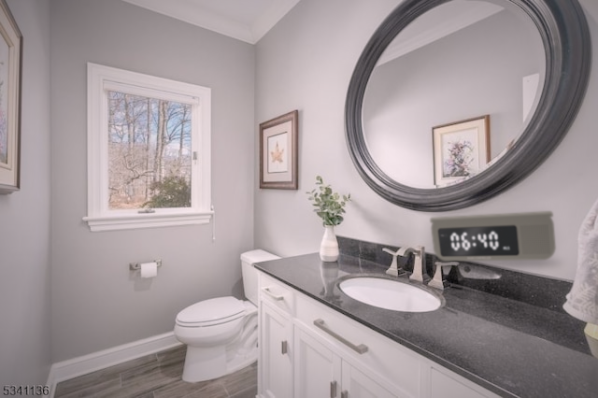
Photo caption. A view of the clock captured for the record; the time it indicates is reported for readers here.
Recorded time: 6:40
